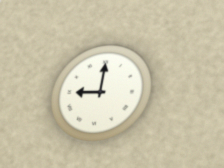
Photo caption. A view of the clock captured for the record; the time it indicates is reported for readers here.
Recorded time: 9:00
